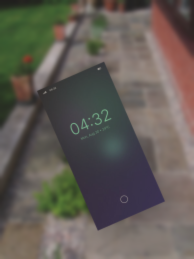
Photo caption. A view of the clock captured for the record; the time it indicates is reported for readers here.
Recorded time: 4:32
